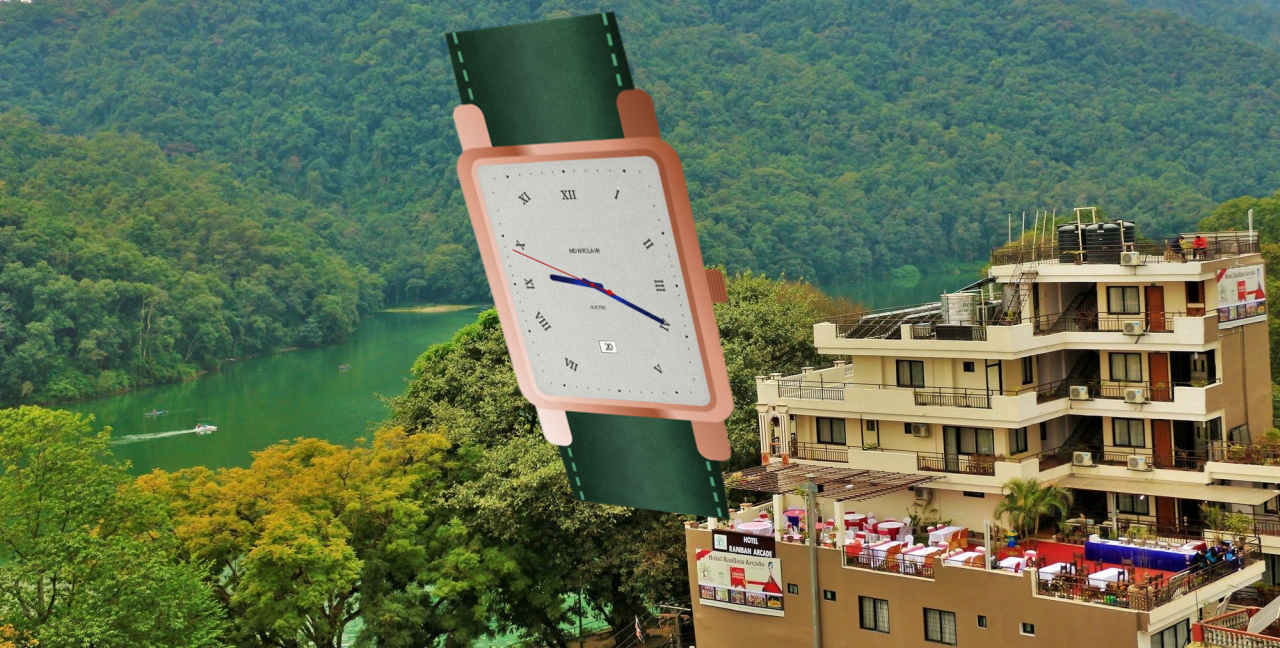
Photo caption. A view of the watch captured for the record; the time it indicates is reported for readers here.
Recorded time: 9:19:49
